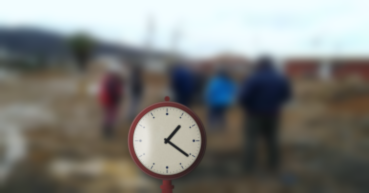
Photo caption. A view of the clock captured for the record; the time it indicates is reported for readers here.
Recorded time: 1:21
